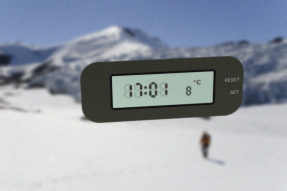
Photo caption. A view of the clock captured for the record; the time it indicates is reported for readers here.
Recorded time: 17:01
